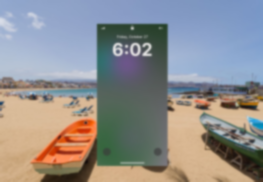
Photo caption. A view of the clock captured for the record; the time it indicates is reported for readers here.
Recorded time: 6:02
